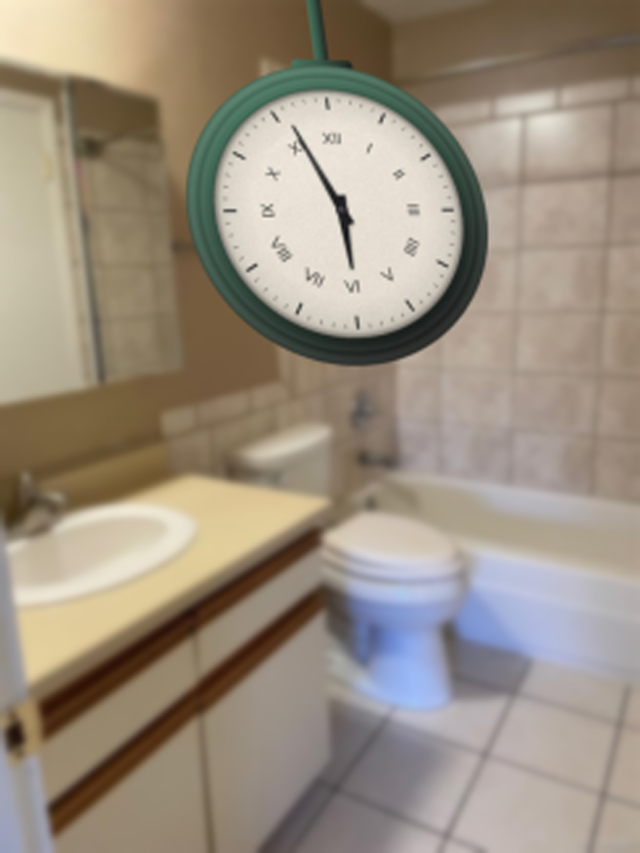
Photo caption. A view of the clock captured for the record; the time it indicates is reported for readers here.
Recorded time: 5:56
